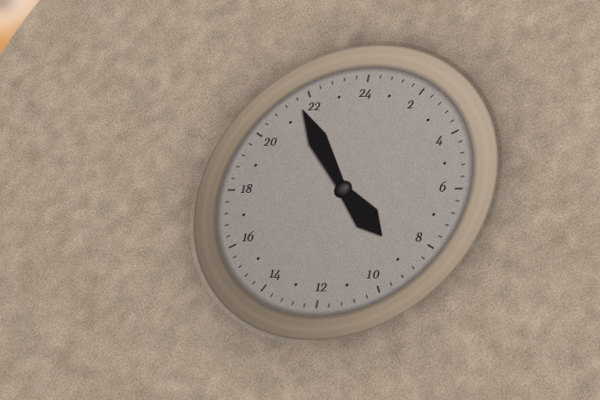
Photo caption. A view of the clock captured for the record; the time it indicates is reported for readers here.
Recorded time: 8:54
